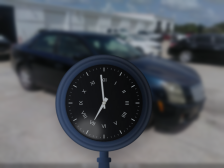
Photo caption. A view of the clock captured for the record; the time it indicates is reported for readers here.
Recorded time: 6:59
